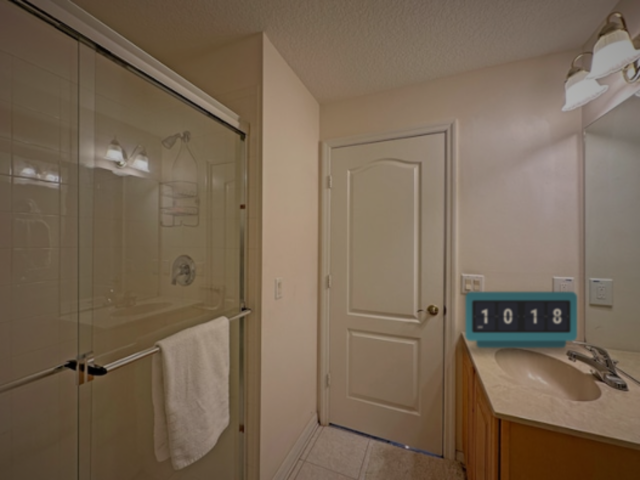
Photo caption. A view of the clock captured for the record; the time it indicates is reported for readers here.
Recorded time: 10:18
